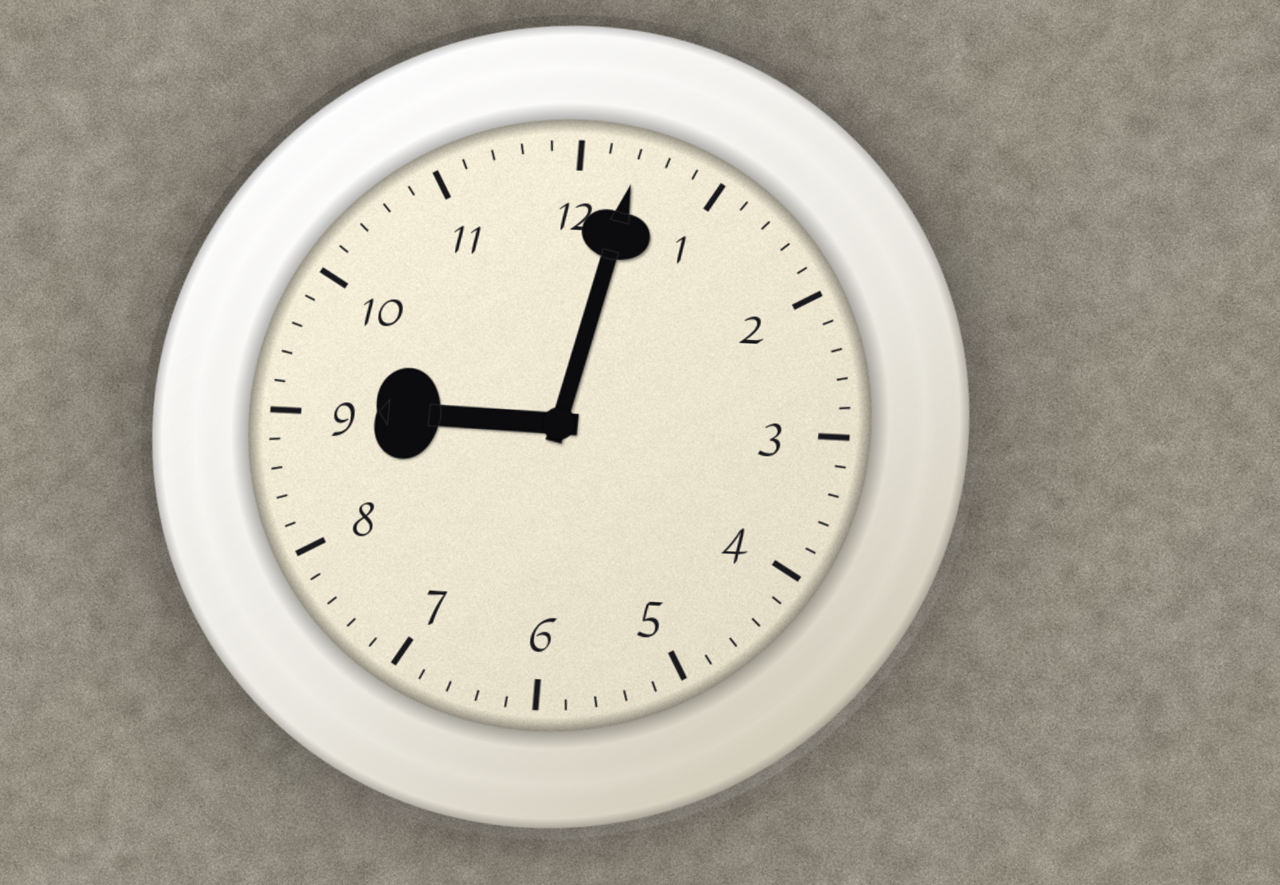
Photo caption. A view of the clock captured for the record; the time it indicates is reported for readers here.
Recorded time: 9:02
